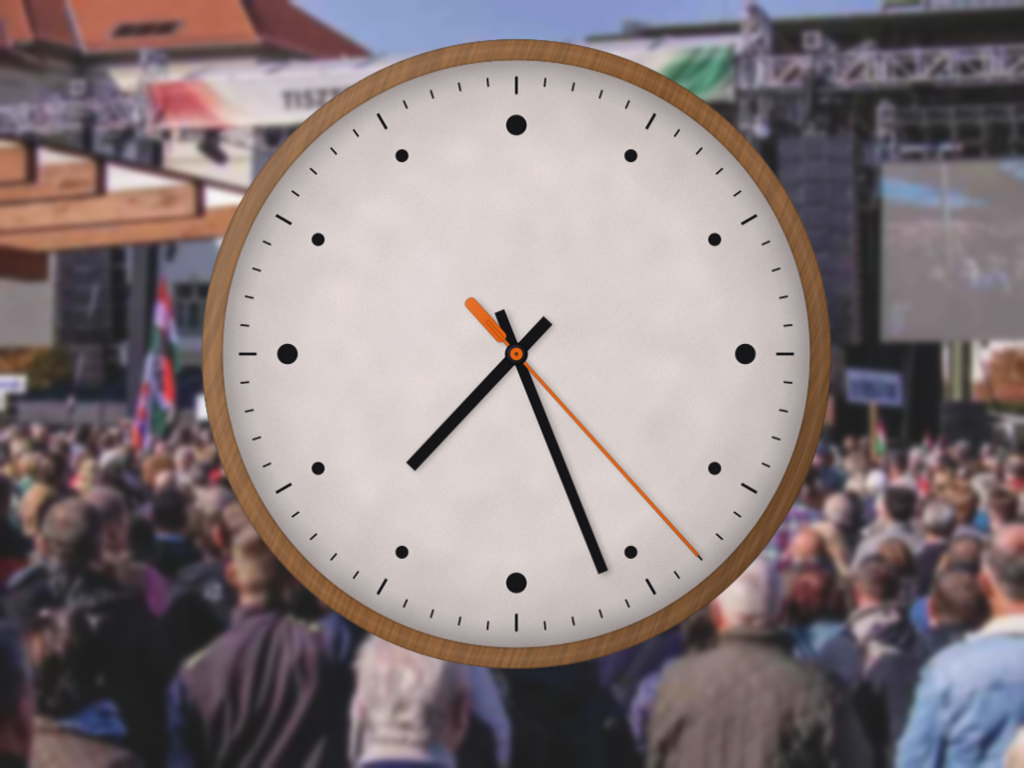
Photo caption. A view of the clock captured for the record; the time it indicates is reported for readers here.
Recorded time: 7:26:23
